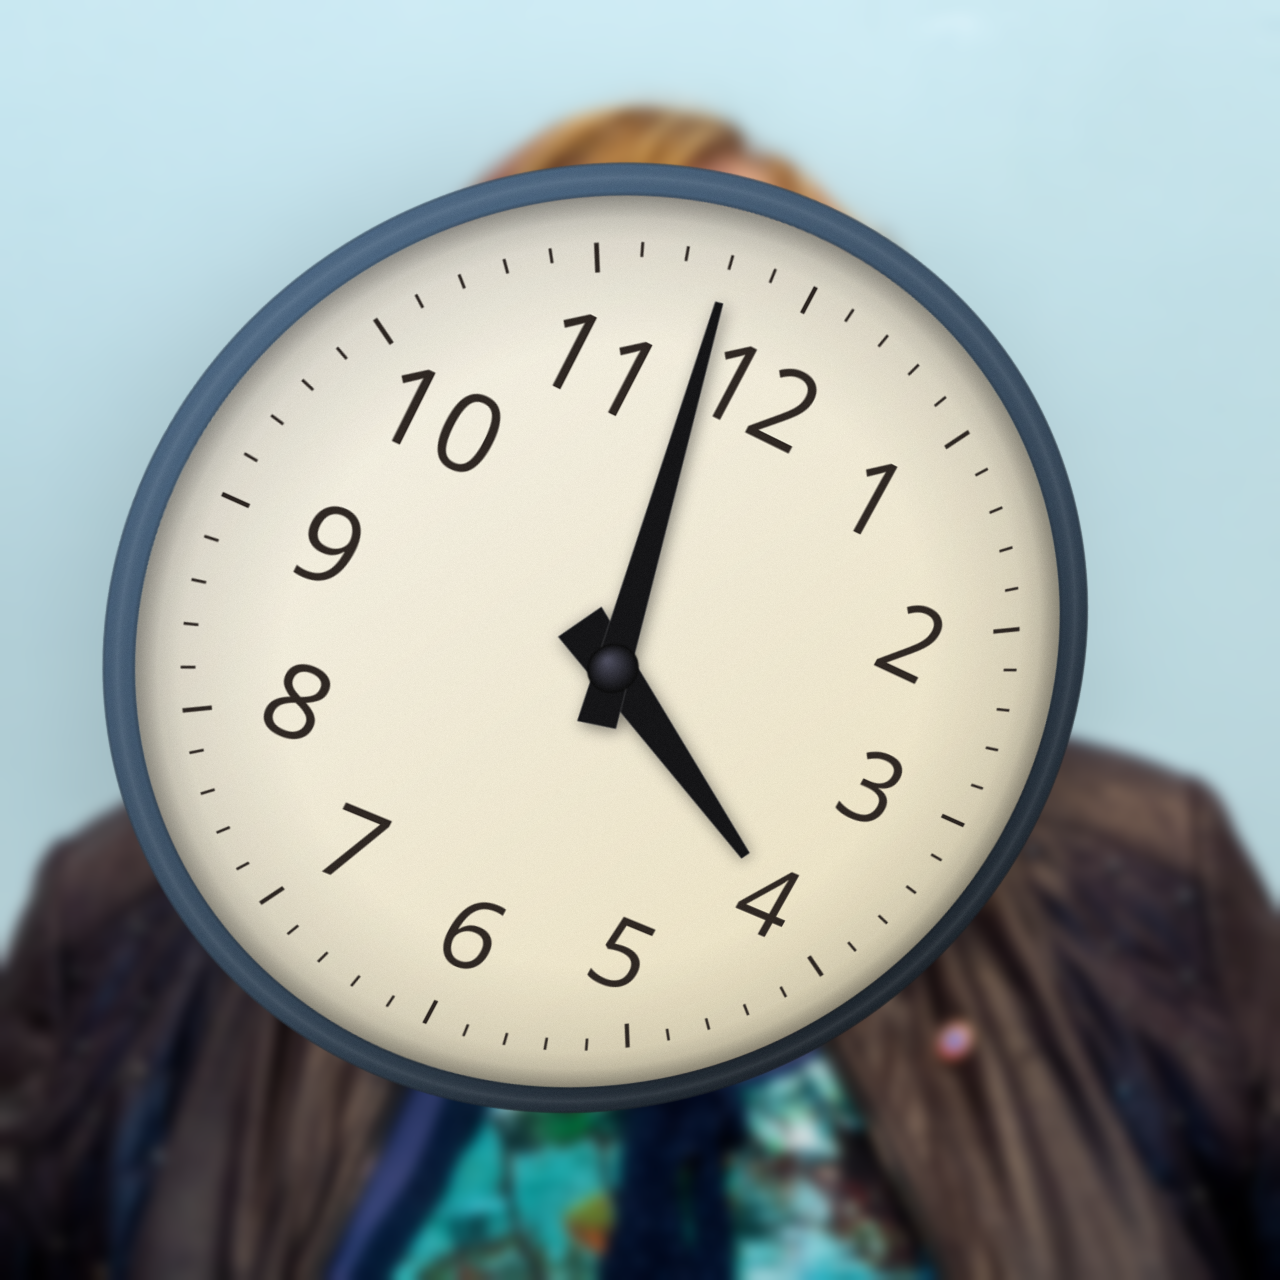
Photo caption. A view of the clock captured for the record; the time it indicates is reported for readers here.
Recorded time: 3:58
